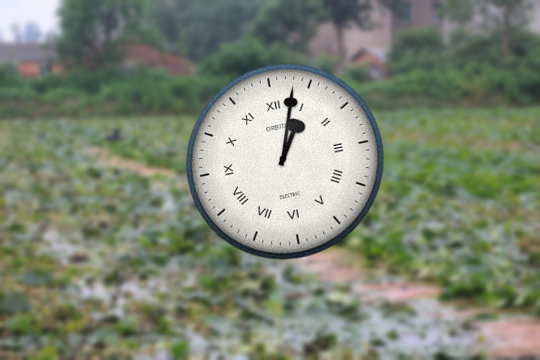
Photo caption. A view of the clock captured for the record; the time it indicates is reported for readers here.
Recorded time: 1:03
